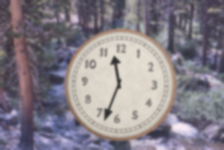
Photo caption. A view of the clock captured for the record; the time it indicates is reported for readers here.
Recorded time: 11:33
